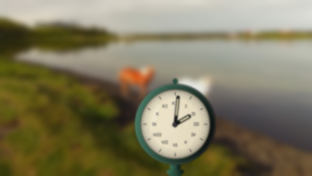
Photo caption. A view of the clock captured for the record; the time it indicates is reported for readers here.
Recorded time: 2:01
